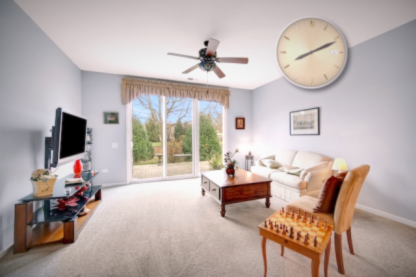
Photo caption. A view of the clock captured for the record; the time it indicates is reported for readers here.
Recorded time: 8:11
